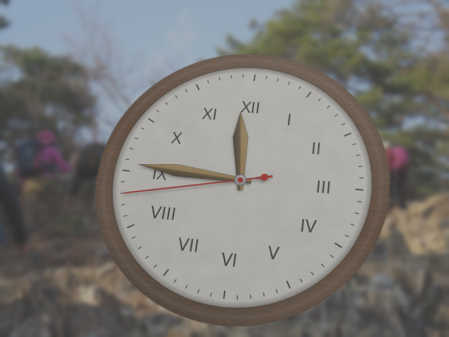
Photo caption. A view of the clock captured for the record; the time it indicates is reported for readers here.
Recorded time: 11:45:43
